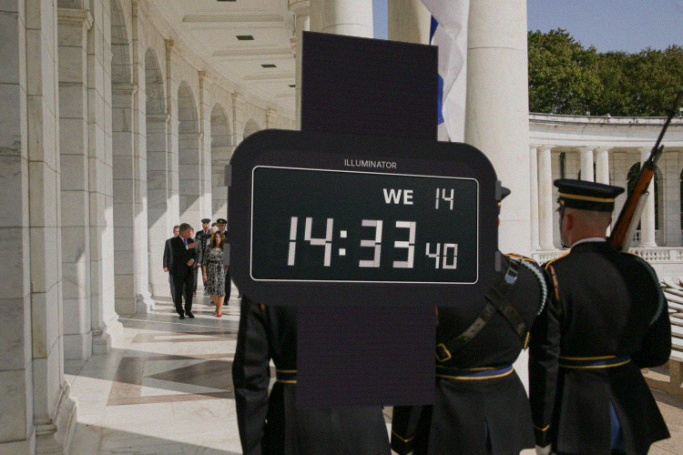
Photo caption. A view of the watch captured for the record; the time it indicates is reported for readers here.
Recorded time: 14:33:40
